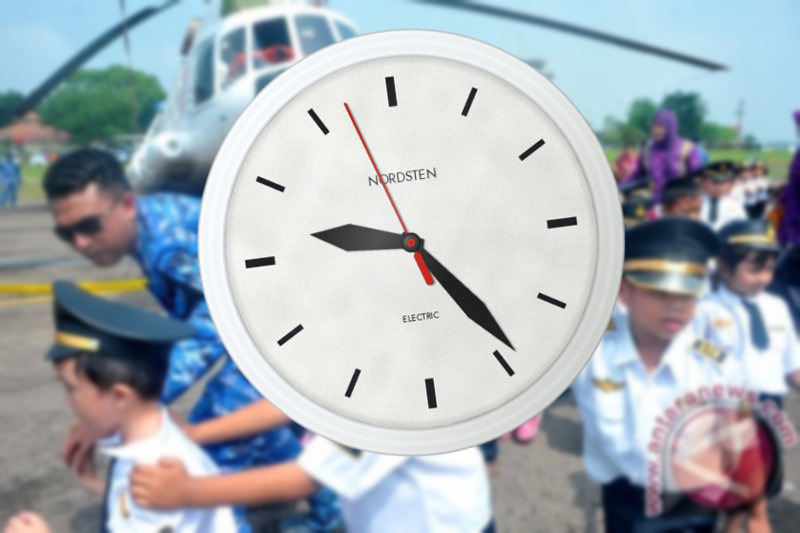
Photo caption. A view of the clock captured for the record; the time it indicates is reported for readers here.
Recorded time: 9:23:57
